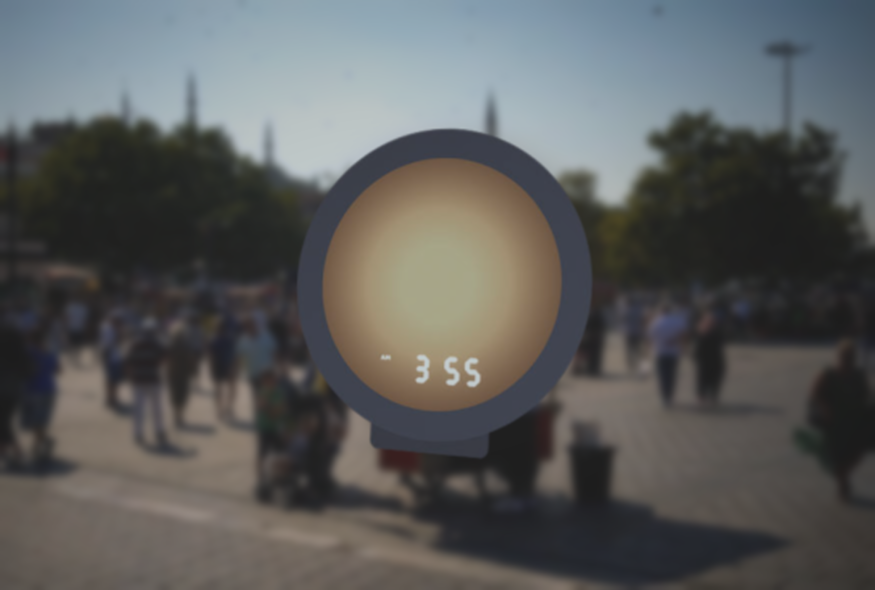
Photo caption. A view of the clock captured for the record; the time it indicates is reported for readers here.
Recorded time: 3:55
